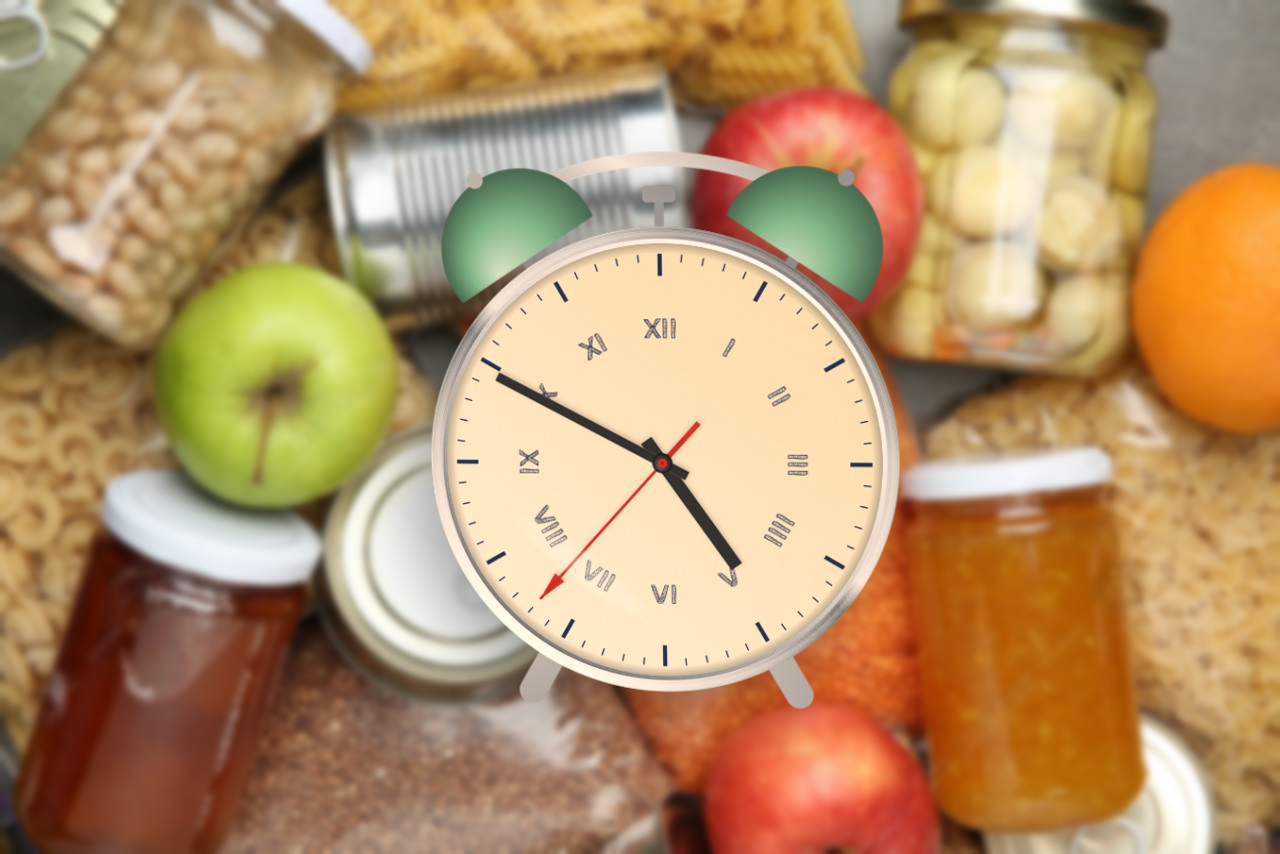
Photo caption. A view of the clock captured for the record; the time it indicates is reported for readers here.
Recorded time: 4:49:37
